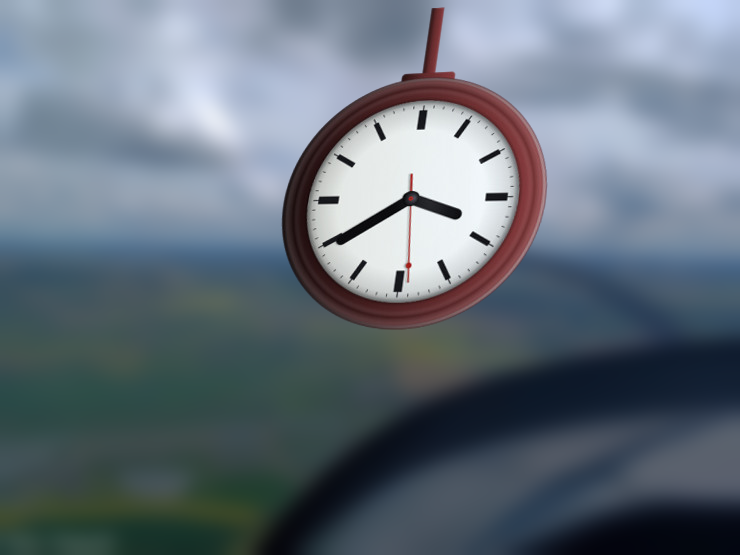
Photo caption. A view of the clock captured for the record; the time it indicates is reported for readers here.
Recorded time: 3:39:29
